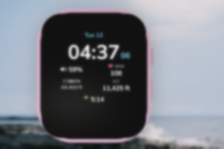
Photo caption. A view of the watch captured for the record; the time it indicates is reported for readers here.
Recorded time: 4:37
